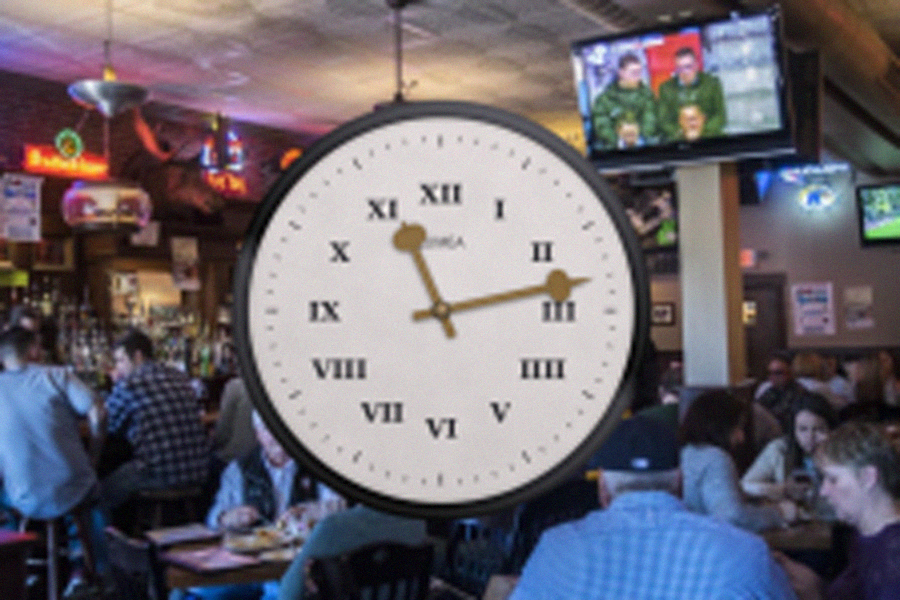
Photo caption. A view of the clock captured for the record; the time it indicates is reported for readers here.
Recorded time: 11:13
